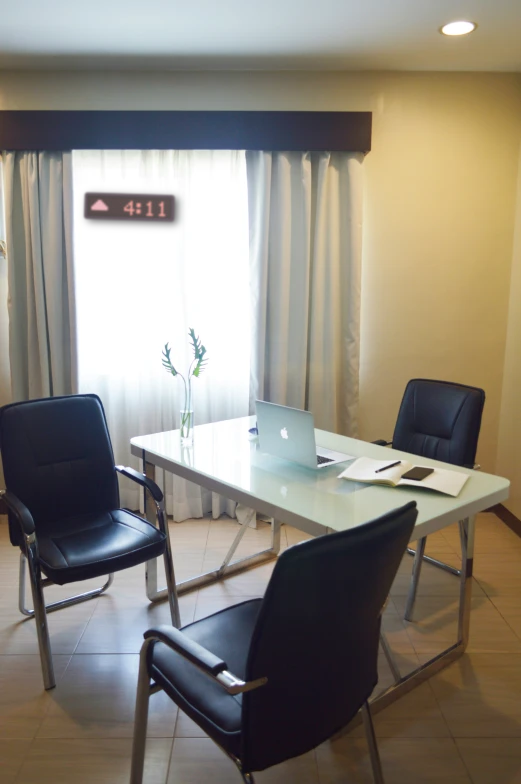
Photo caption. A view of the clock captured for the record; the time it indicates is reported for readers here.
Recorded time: 4:11
